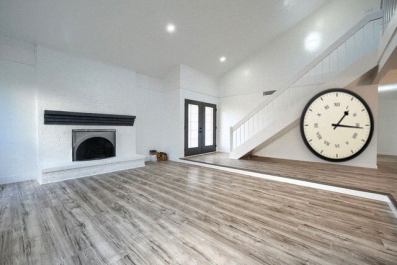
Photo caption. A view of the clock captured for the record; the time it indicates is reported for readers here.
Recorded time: 1:16
